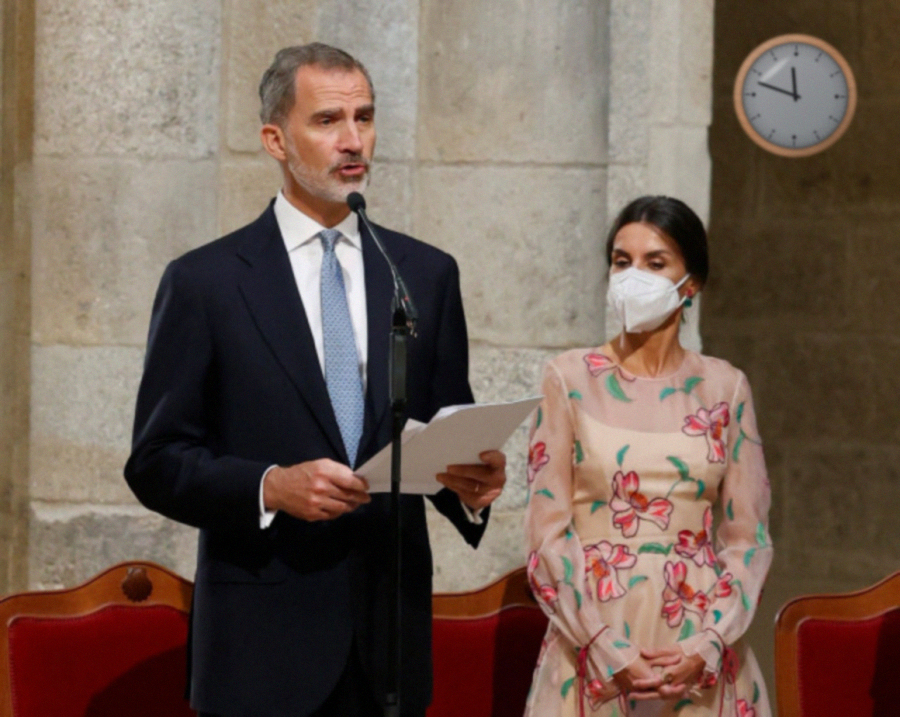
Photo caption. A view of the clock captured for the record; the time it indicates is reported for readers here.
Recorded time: 11:48
